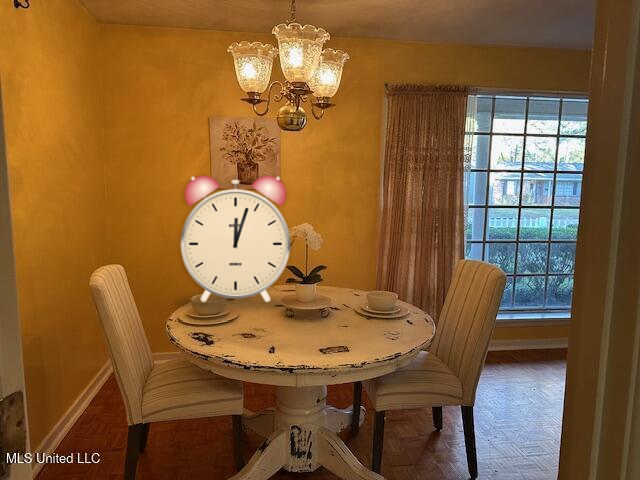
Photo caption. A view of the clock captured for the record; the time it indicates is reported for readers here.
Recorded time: 12:03
